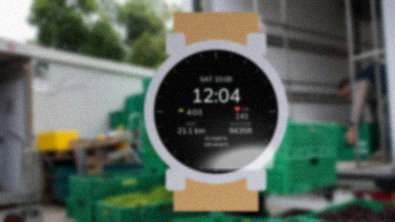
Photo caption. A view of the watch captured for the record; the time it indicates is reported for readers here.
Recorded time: 12:04
